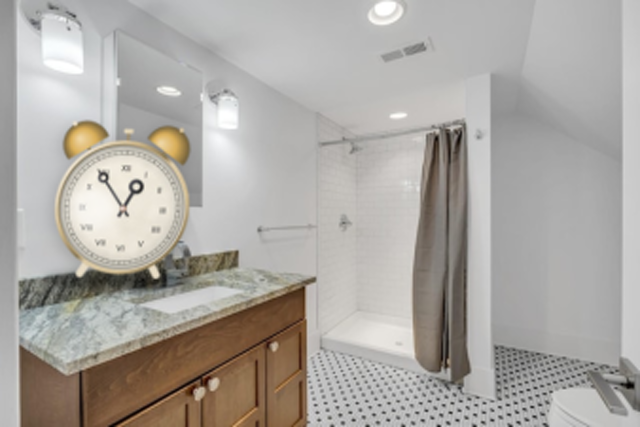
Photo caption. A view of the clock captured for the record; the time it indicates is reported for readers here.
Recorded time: 12:54
